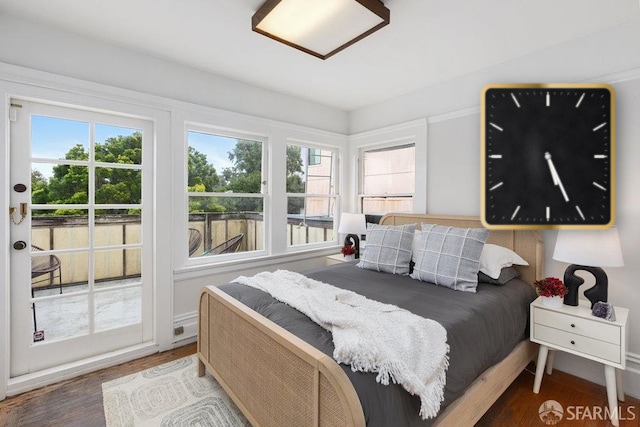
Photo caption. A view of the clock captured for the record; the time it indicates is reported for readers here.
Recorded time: 5:26
